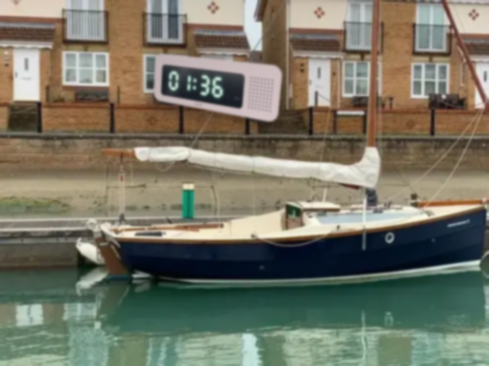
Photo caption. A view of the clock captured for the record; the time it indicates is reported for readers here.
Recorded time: 1:36
